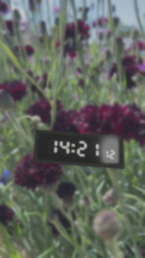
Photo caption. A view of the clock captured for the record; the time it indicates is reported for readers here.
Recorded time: 14:21:12
